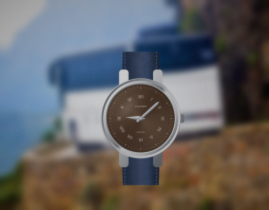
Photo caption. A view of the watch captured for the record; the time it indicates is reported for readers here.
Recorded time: 9:08
